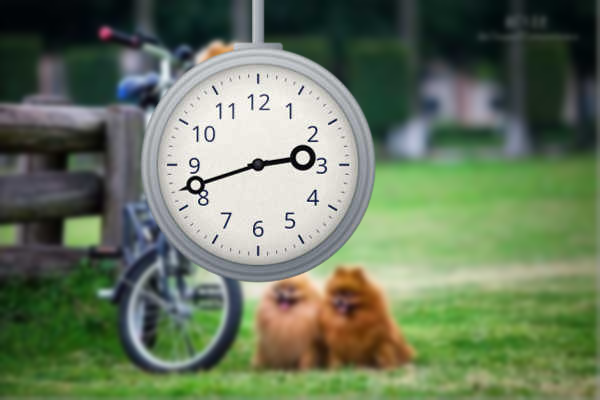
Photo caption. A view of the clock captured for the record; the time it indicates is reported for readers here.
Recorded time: 2:42
